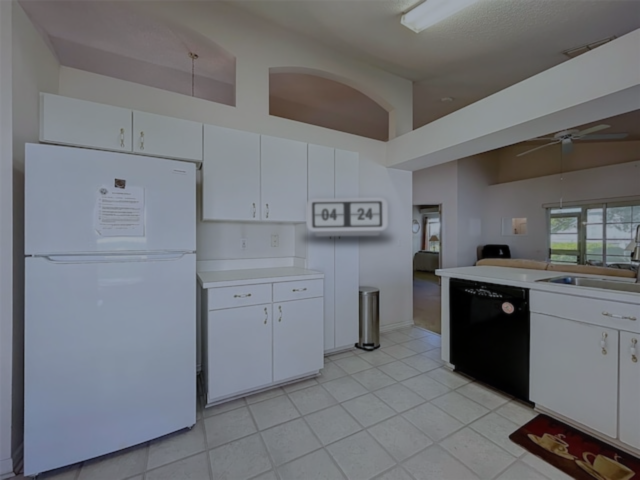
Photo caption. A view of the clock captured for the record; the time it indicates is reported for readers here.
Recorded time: 4:24
